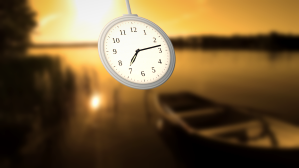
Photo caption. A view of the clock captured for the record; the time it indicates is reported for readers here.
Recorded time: 7:13
